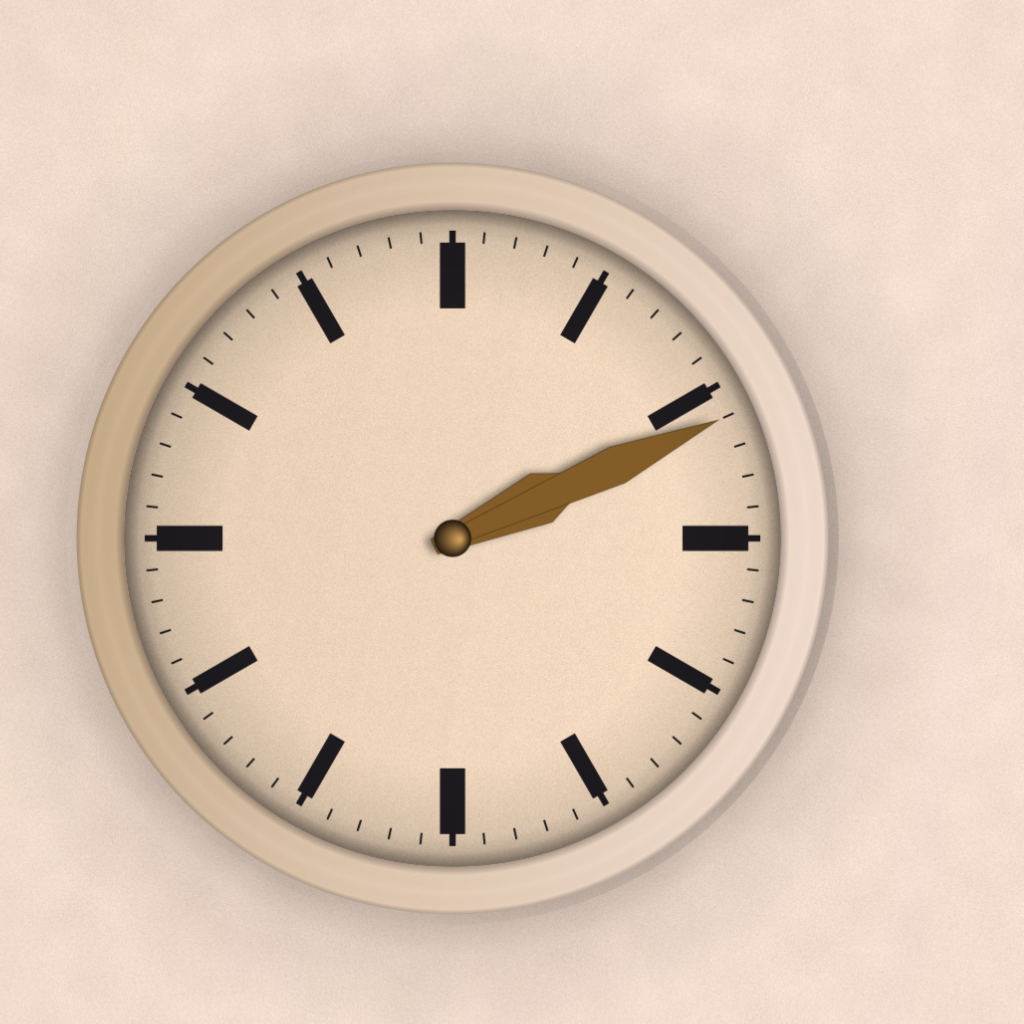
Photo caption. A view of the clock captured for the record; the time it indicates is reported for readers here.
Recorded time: 2:11
